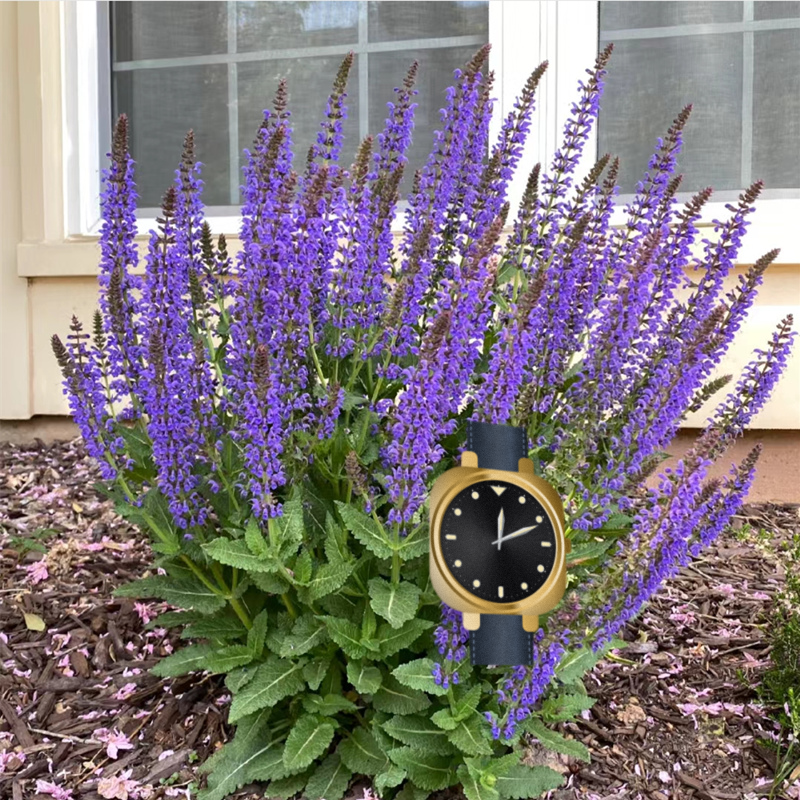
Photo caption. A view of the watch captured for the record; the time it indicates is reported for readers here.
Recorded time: 12:11
